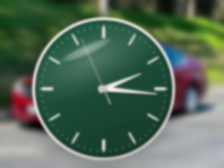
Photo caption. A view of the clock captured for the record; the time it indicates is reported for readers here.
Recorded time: 2:15:56
